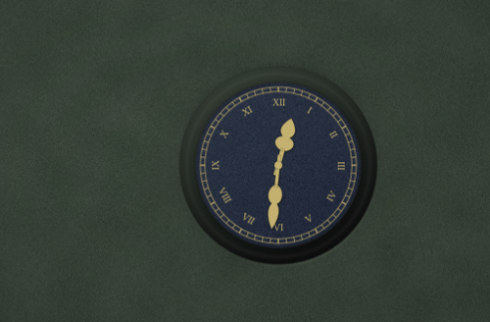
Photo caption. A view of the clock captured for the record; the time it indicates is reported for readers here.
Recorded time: 12:31
